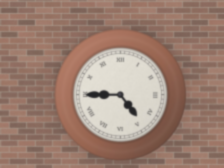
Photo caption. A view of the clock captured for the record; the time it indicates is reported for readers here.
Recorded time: 4:45
